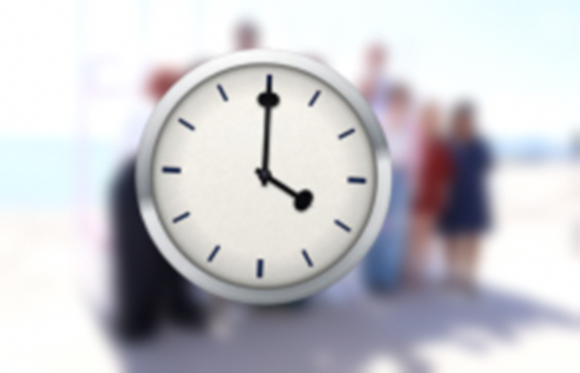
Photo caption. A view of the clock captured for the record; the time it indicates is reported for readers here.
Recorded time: 4:00
